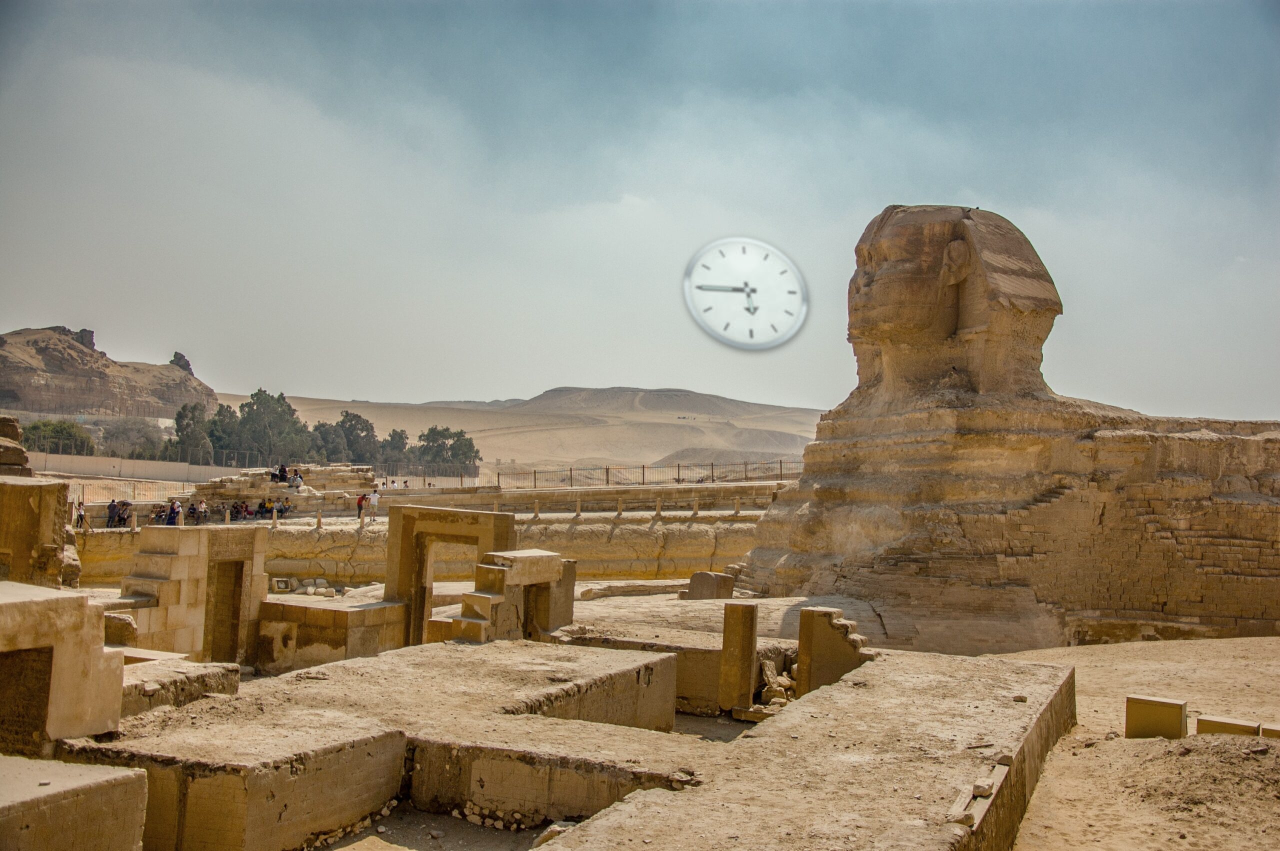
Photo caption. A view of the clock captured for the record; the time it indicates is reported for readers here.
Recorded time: 5:45
